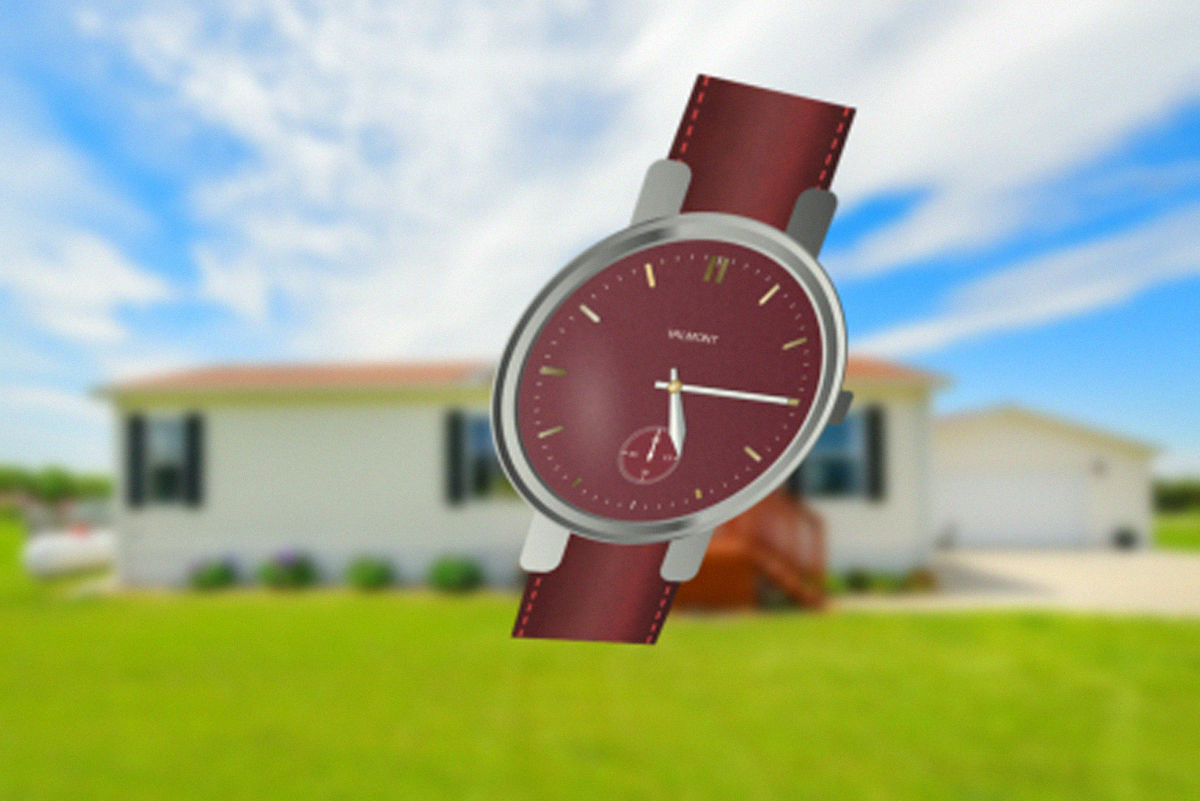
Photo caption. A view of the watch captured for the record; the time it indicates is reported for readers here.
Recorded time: 5:15
